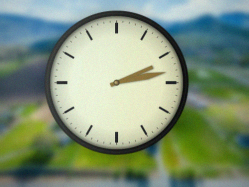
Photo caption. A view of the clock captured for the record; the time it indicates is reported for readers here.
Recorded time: 2:13
